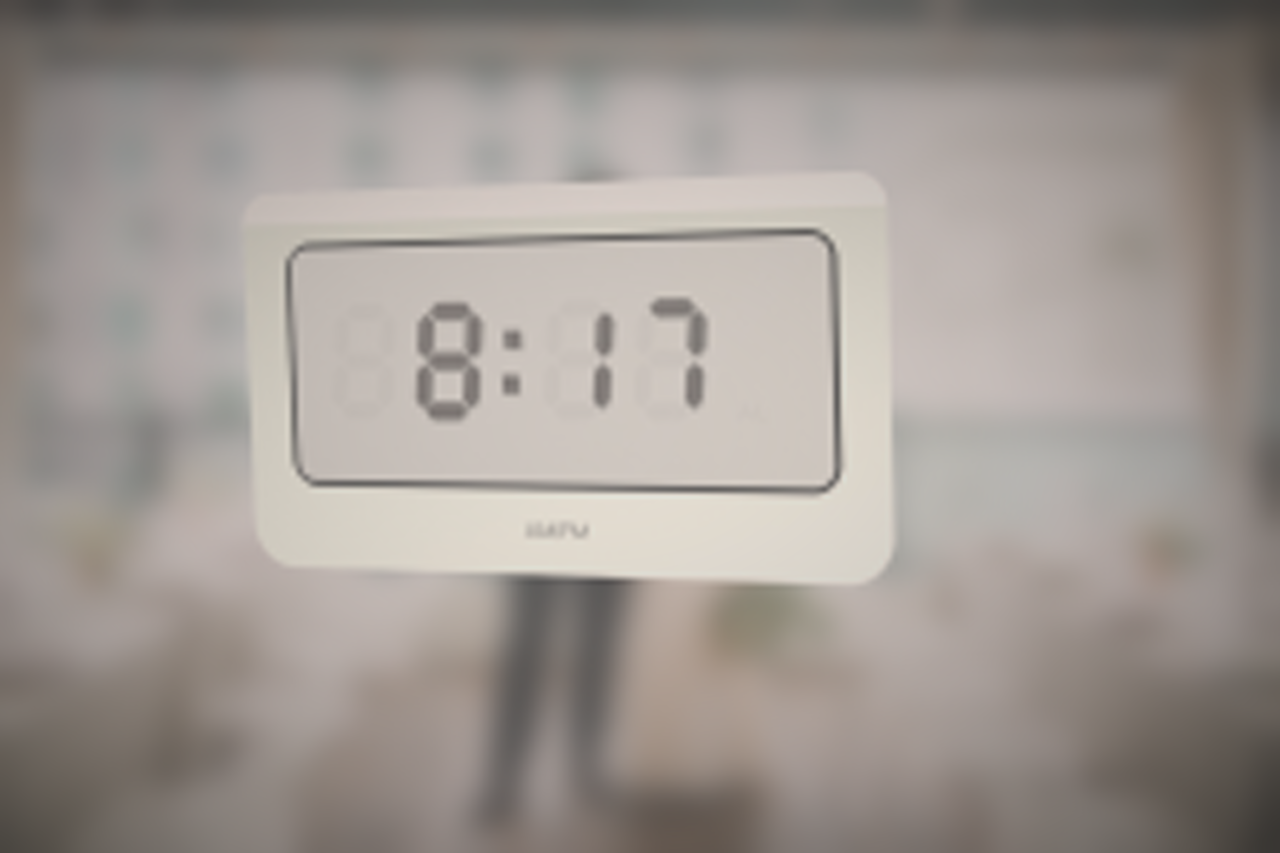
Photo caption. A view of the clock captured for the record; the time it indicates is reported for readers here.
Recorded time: 8:17
